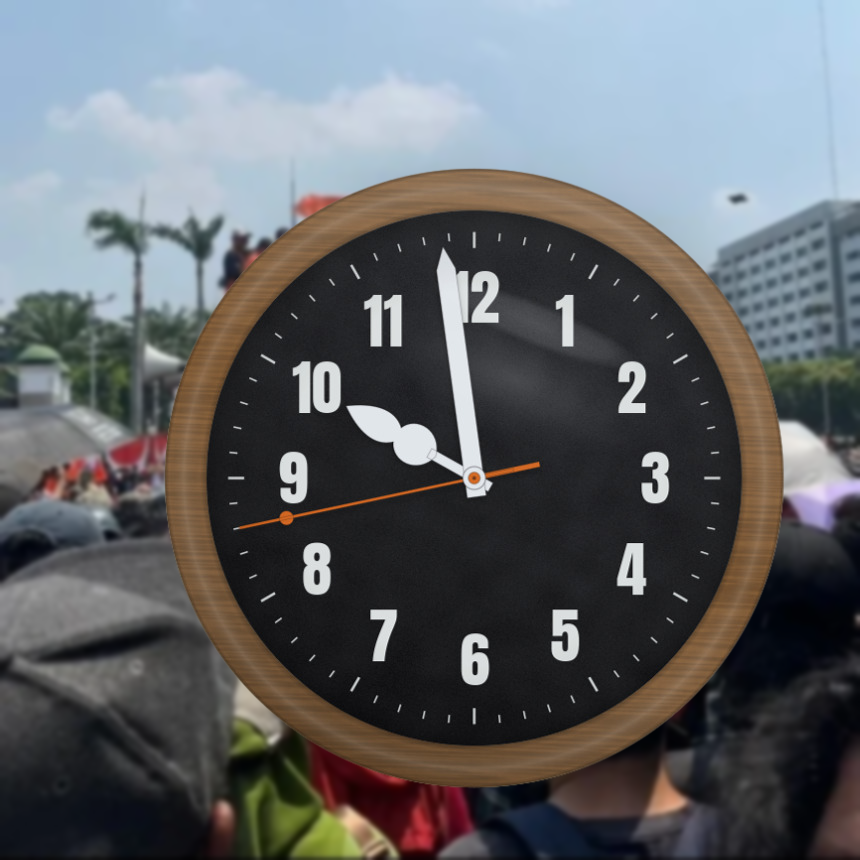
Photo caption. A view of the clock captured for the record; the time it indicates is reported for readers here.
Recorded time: 9:58:43
